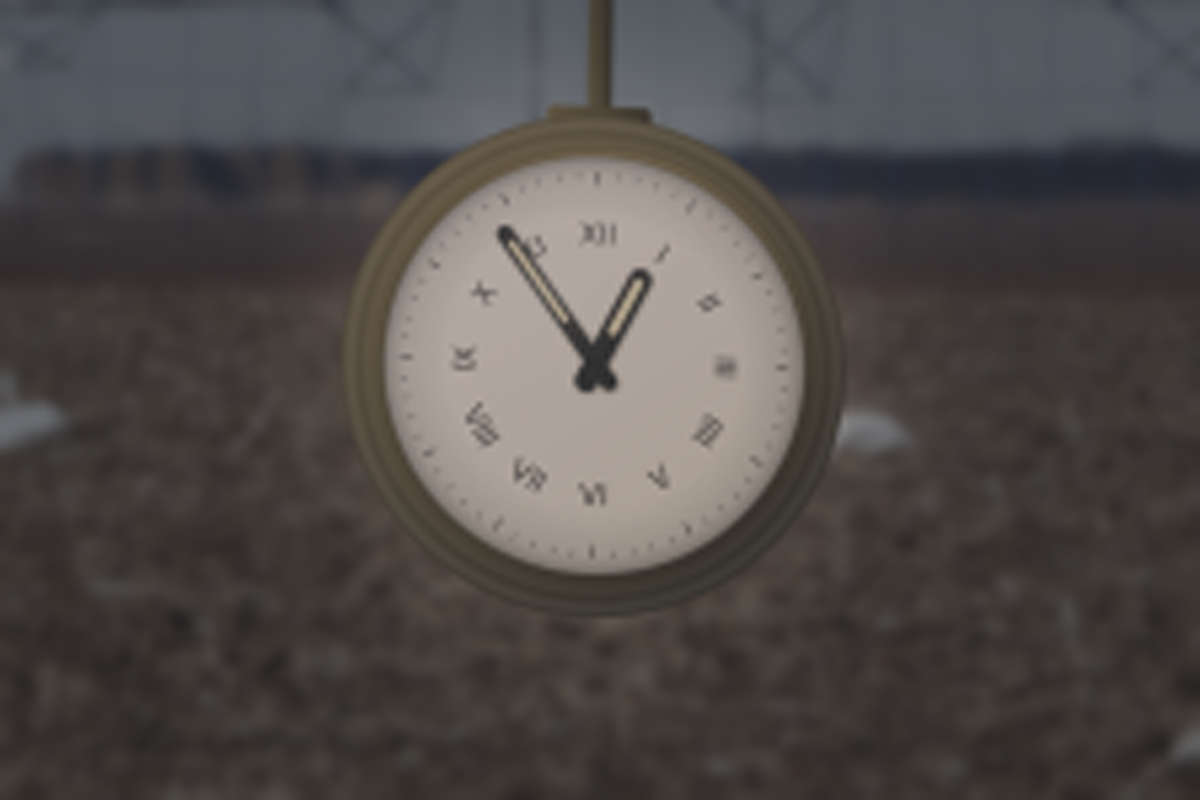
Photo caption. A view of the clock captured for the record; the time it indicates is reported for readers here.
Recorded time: 12:54
